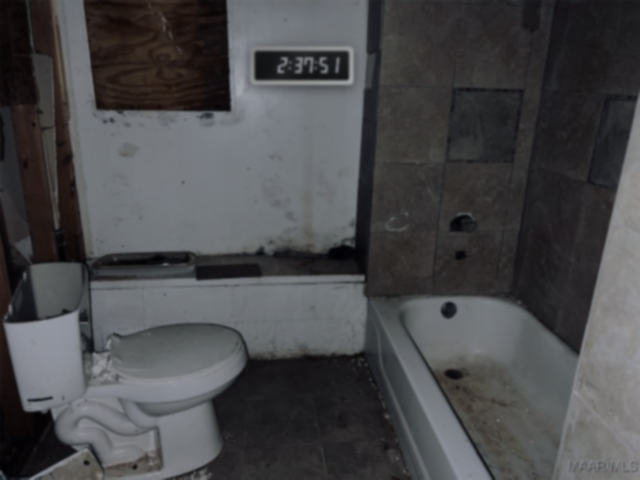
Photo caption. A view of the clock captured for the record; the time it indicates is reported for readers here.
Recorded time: 2:37:51
